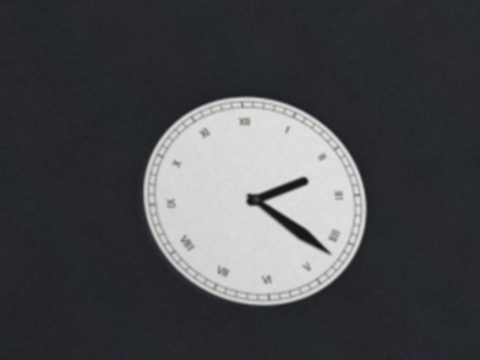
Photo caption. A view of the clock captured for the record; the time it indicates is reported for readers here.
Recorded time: 2:22
